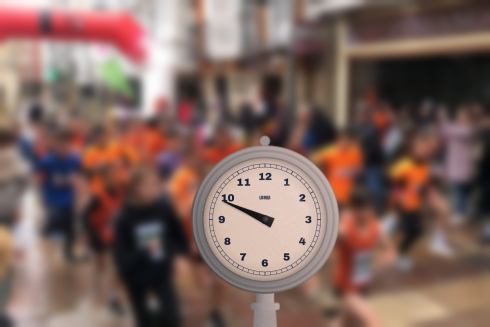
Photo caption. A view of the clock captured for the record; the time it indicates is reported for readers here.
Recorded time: 9:49
